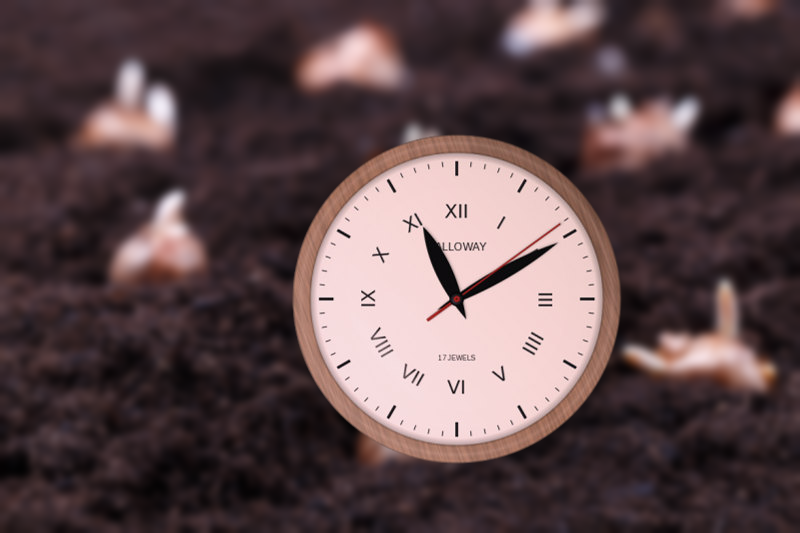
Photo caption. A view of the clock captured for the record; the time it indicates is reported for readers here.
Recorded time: 11:10:09
